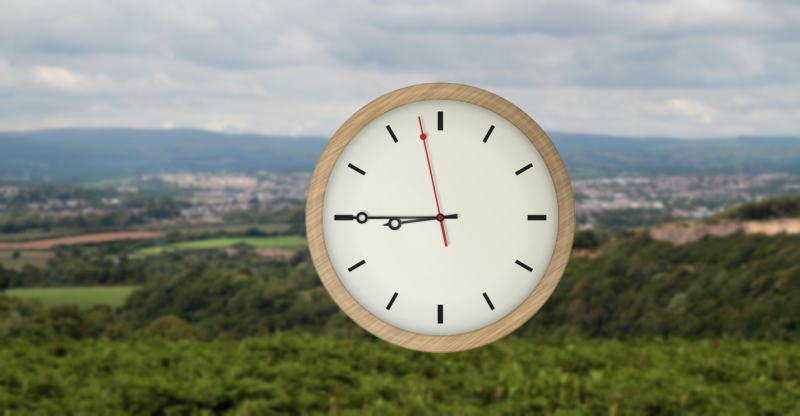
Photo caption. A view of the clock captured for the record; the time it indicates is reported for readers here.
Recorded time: 8:44:58
